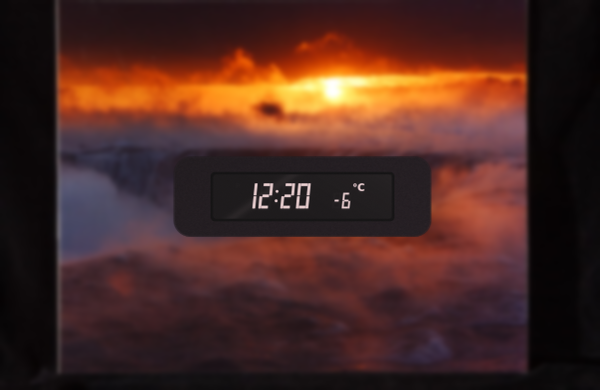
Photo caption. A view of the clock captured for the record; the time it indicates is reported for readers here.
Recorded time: 12:20
